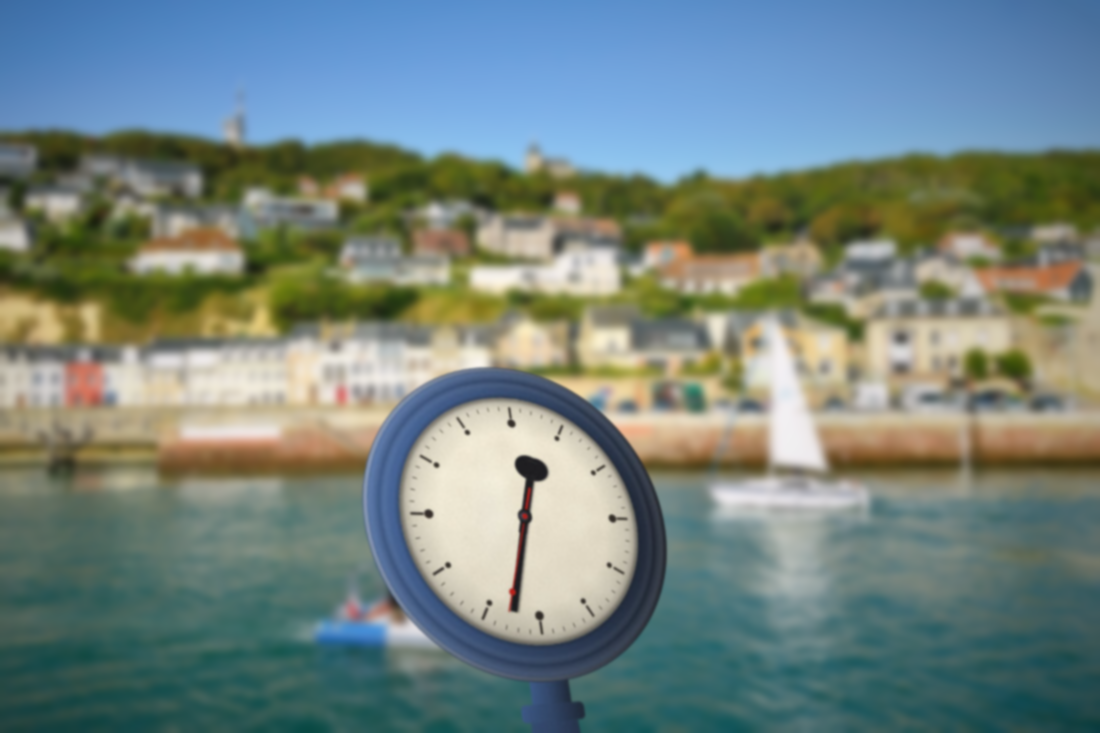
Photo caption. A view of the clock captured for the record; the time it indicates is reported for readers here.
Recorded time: 12:32:33
